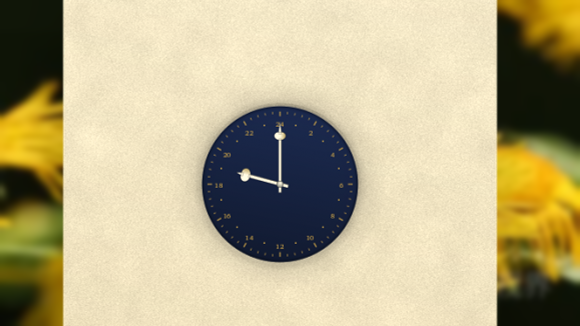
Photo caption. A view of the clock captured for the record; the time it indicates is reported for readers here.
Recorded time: 19:00
